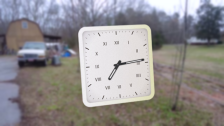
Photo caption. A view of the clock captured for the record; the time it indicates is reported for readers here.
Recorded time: 7:14
